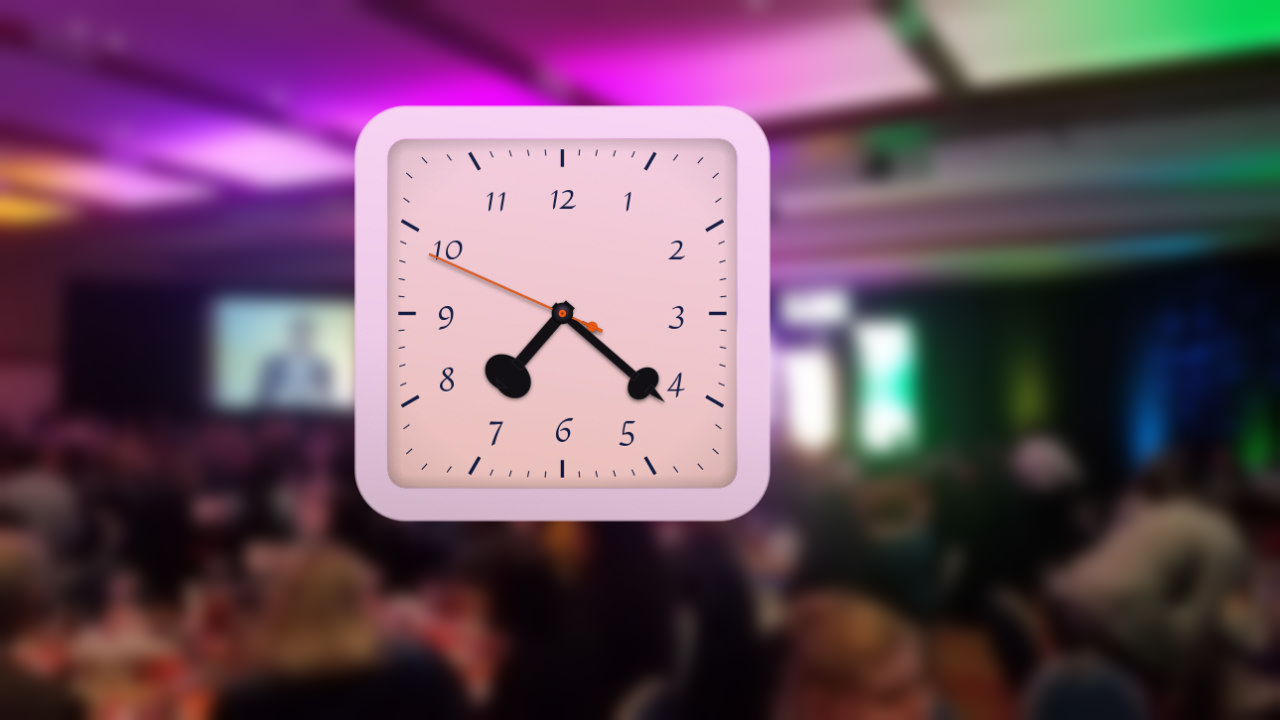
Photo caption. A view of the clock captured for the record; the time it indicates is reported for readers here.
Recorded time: 7:21:49
